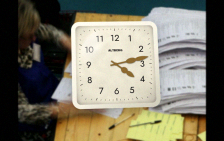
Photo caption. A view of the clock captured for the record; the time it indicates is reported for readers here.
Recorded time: 4:13
